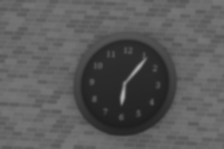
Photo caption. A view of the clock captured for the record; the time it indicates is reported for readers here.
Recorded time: 6:06
